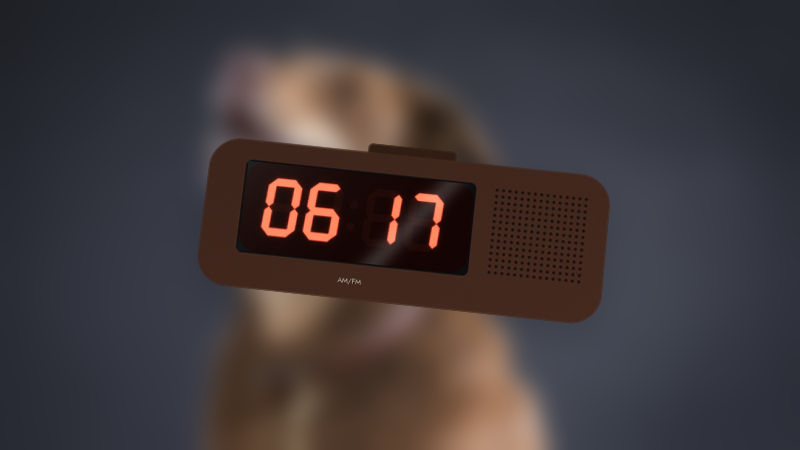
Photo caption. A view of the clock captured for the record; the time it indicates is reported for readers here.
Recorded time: 6:17
